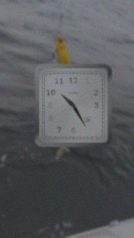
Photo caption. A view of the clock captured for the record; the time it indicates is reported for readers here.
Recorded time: 10:25
